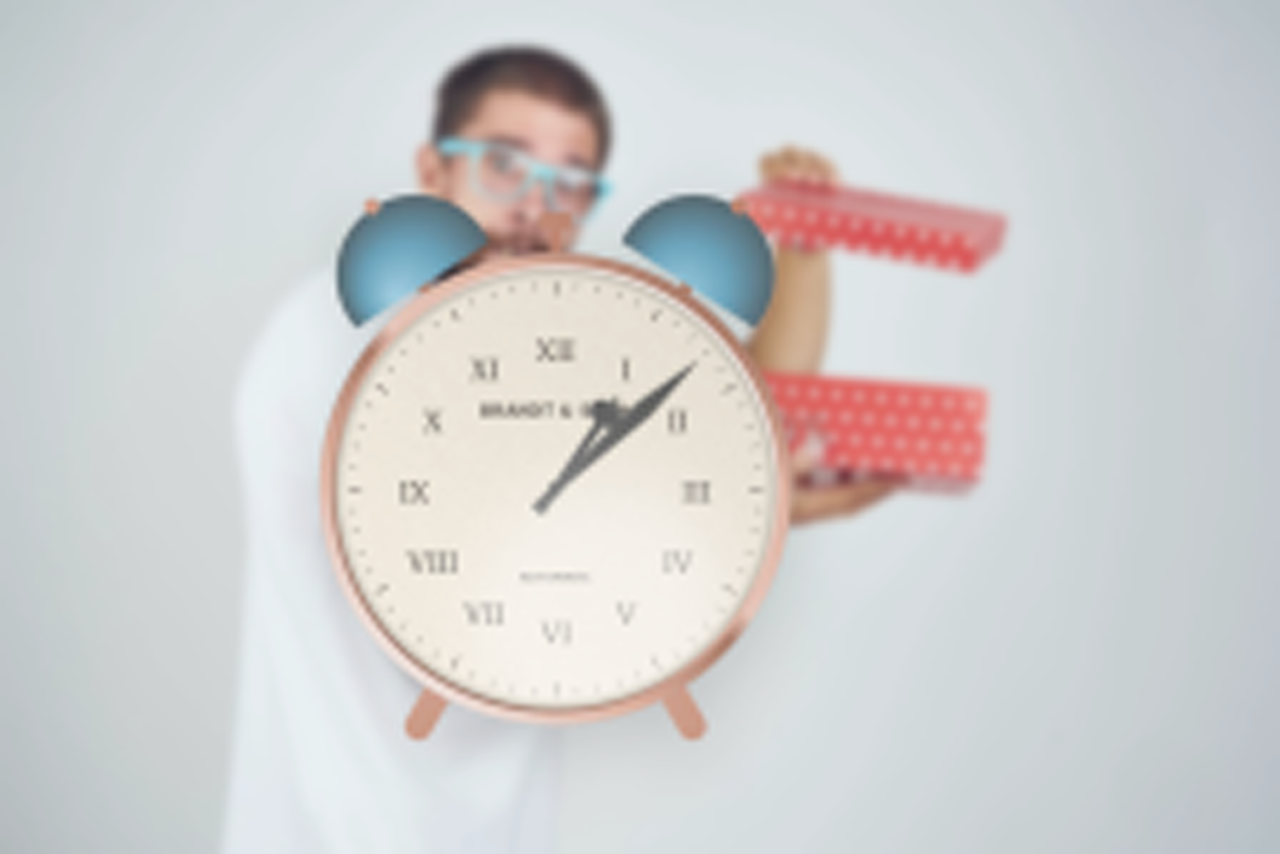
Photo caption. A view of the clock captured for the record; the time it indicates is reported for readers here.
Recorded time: 1:08
